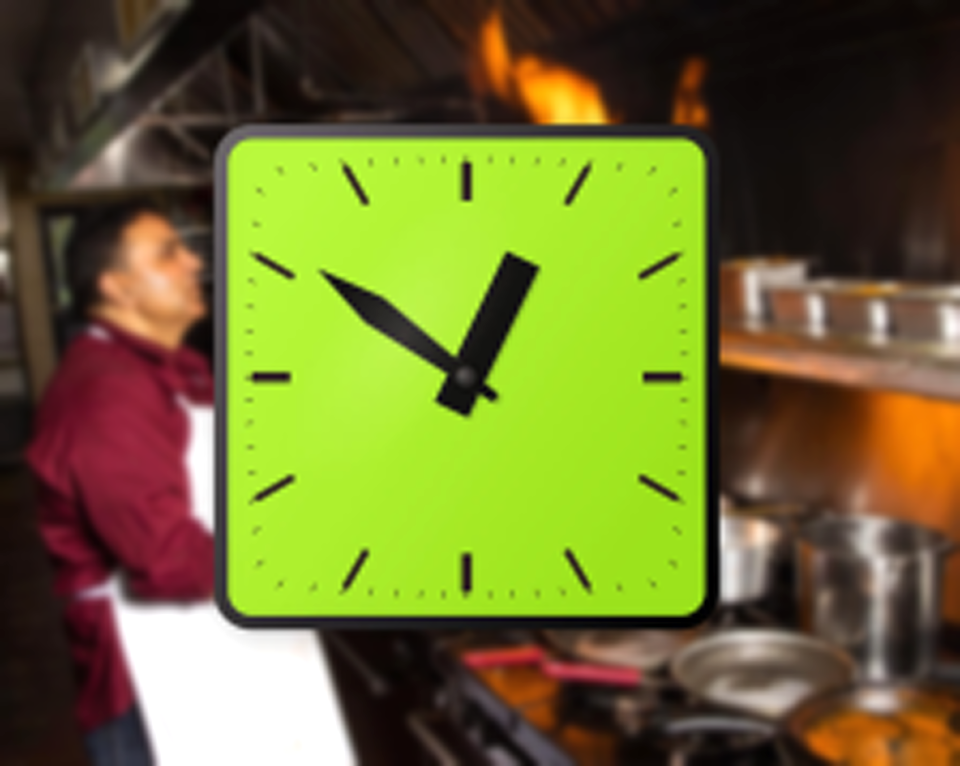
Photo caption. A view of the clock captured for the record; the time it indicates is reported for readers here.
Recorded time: 12:51
